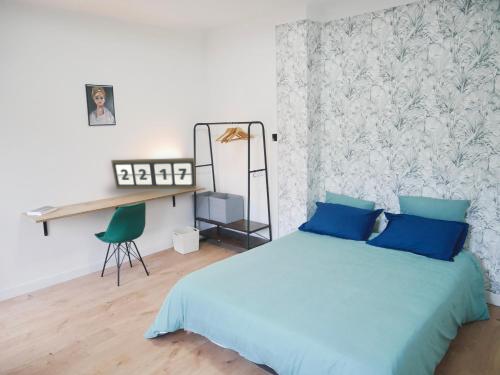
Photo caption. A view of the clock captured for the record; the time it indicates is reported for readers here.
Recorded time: 22:17
